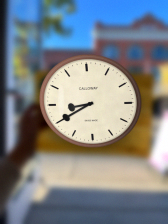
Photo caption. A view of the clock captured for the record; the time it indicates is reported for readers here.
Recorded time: 8:40
